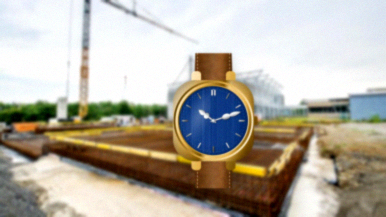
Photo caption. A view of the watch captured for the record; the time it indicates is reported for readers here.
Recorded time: 10:12
